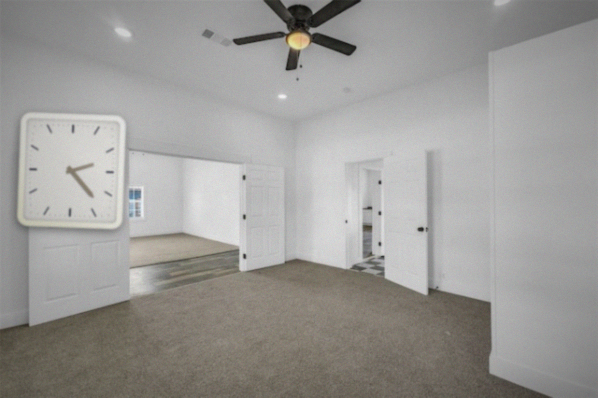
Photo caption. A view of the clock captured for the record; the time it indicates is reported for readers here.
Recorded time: 2:23
